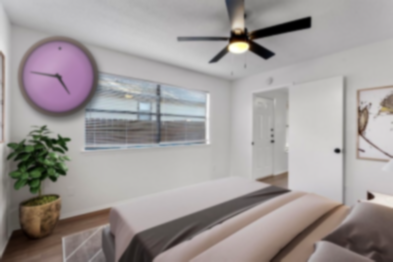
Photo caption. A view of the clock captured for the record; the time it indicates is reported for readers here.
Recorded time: 4:46
